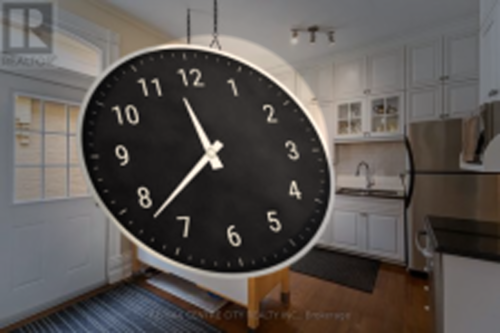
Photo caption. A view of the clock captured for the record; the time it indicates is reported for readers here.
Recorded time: 11:38
